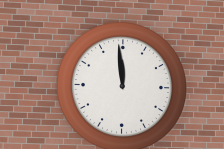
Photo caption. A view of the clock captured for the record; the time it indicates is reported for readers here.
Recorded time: 11:59
